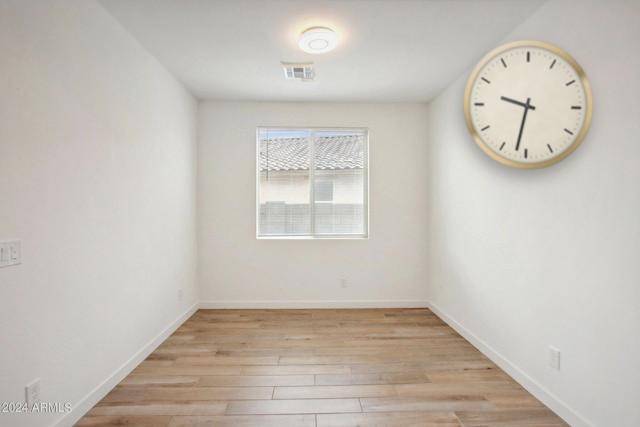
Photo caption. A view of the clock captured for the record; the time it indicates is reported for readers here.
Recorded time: 9:32
